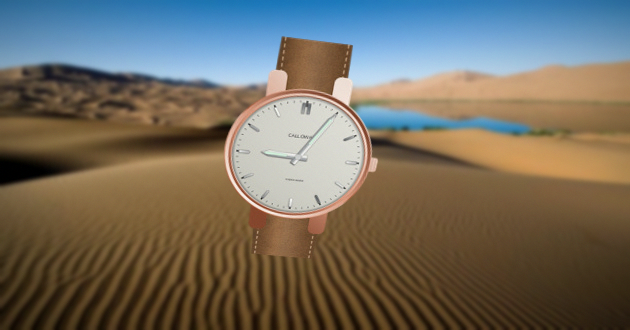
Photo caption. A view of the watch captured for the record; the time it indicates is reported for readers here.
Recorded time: 9:05
